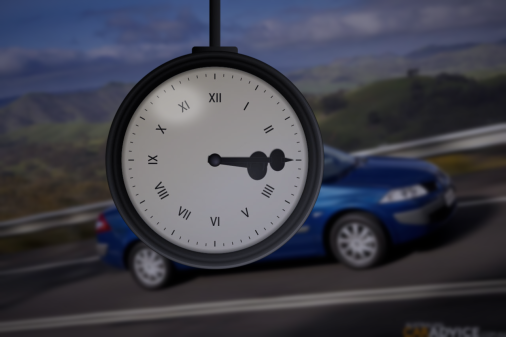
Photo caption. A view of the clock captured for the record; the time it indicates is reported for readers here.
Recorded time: 3:15
